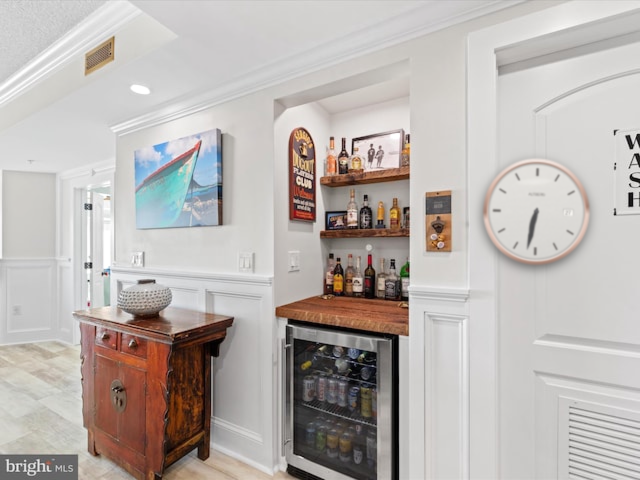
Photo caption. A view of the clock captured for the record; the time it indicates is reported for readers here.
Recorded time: 6:32
